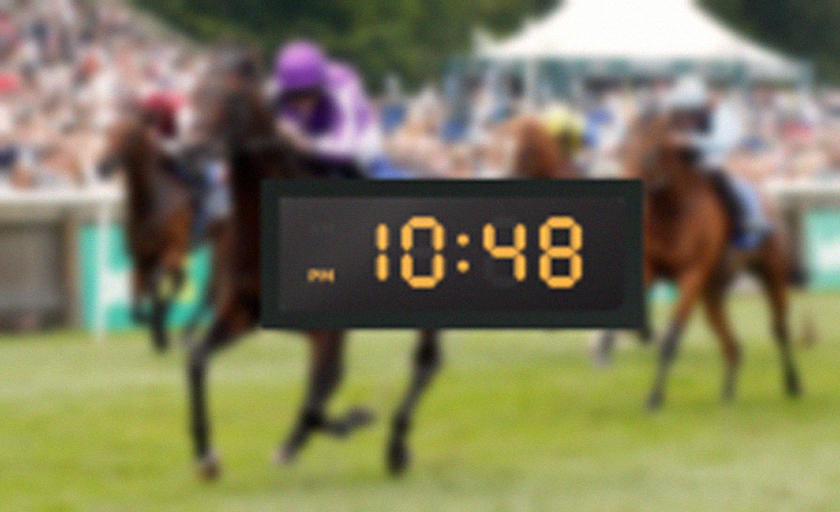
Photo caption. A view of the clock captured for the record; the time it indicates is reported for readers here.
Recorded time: 10:48
